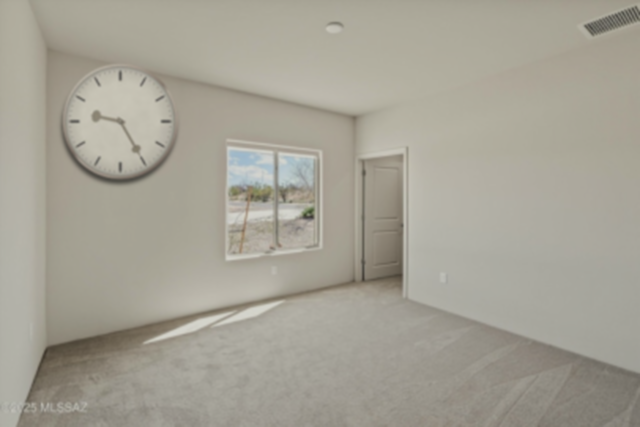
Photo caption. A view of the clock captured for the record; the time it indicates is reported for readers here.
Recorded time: 9:25
